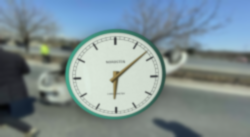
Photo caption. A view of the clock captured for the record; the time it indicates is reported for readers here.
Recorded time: 6:08
